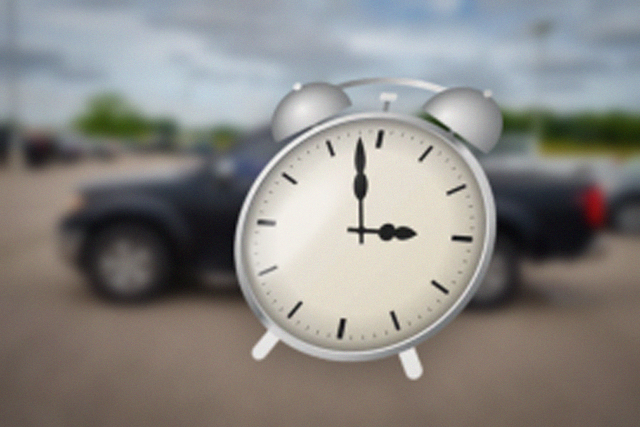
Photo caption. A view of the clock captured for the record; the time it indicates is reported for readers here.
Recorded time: 2:58
